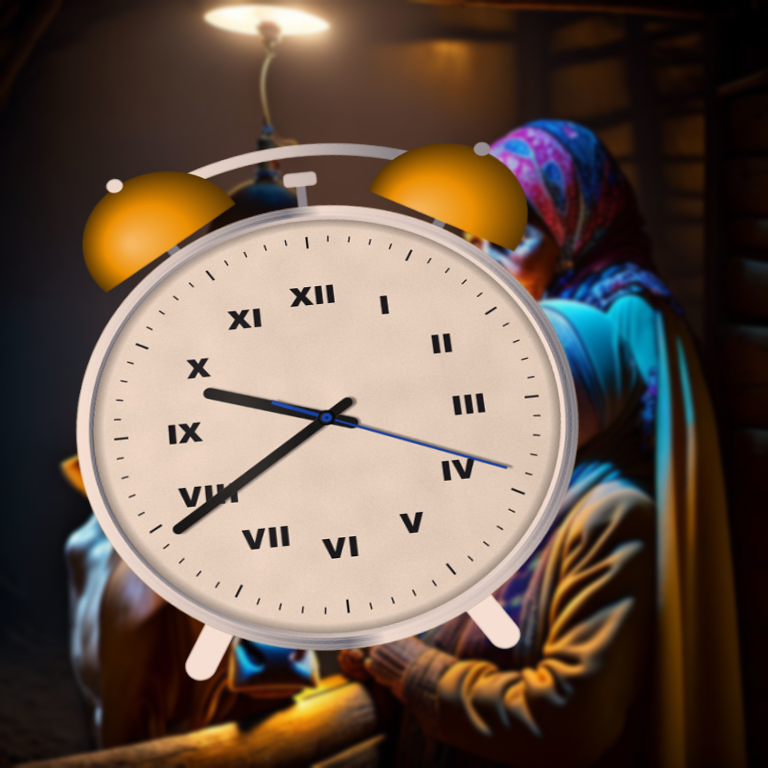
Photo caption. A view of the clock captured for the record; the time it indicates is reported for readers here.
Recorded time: 9:39:19
